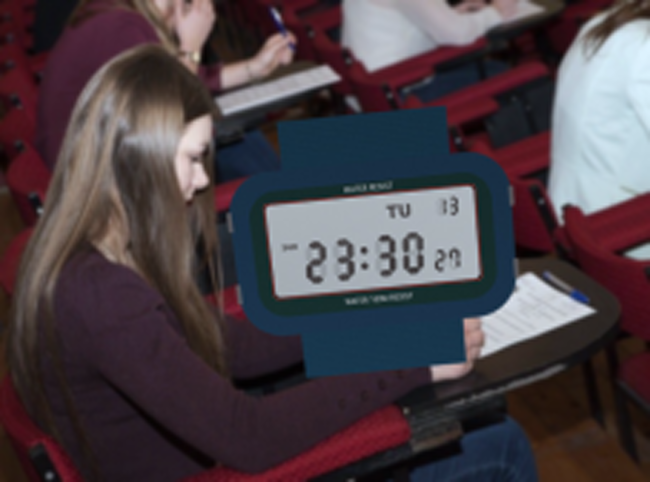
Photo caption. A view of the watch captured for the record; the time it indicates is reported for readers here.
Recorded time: 23:30:27
